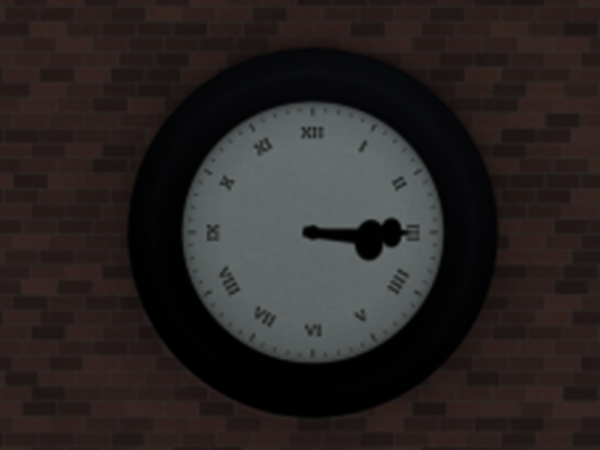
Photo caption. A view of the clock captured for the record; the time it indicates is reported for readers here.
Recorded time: 3:15
